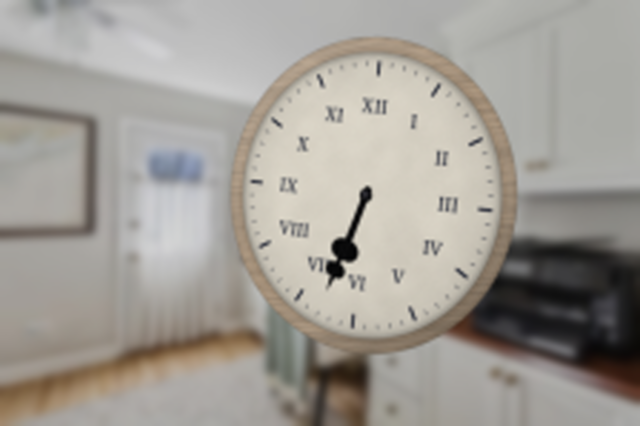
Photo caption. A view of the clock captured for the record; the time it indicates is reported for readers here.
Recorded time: 6:33
